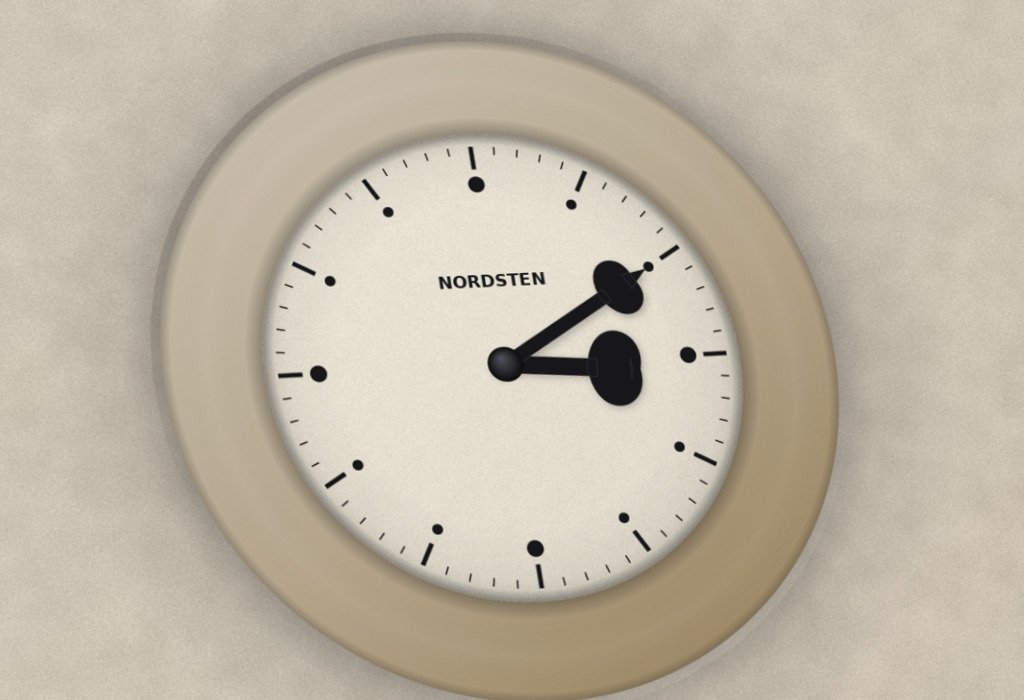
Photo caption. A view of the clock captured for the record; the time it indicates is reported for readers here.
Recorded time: 3:10
